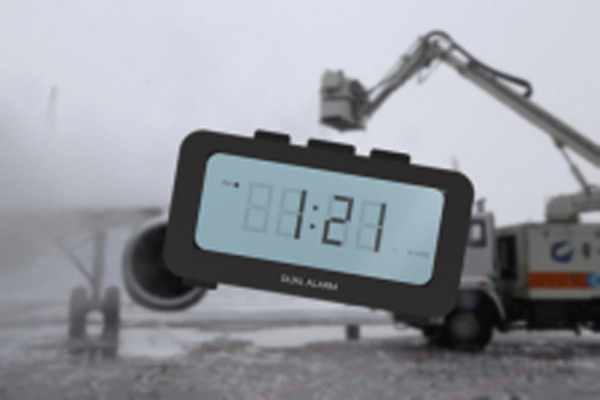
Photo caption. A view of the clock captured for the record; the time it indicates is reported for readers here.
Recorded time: 1:21
